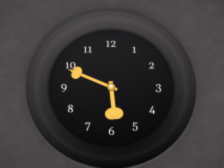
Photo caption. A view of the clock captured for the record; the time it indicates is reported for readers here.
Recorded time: 5:49
